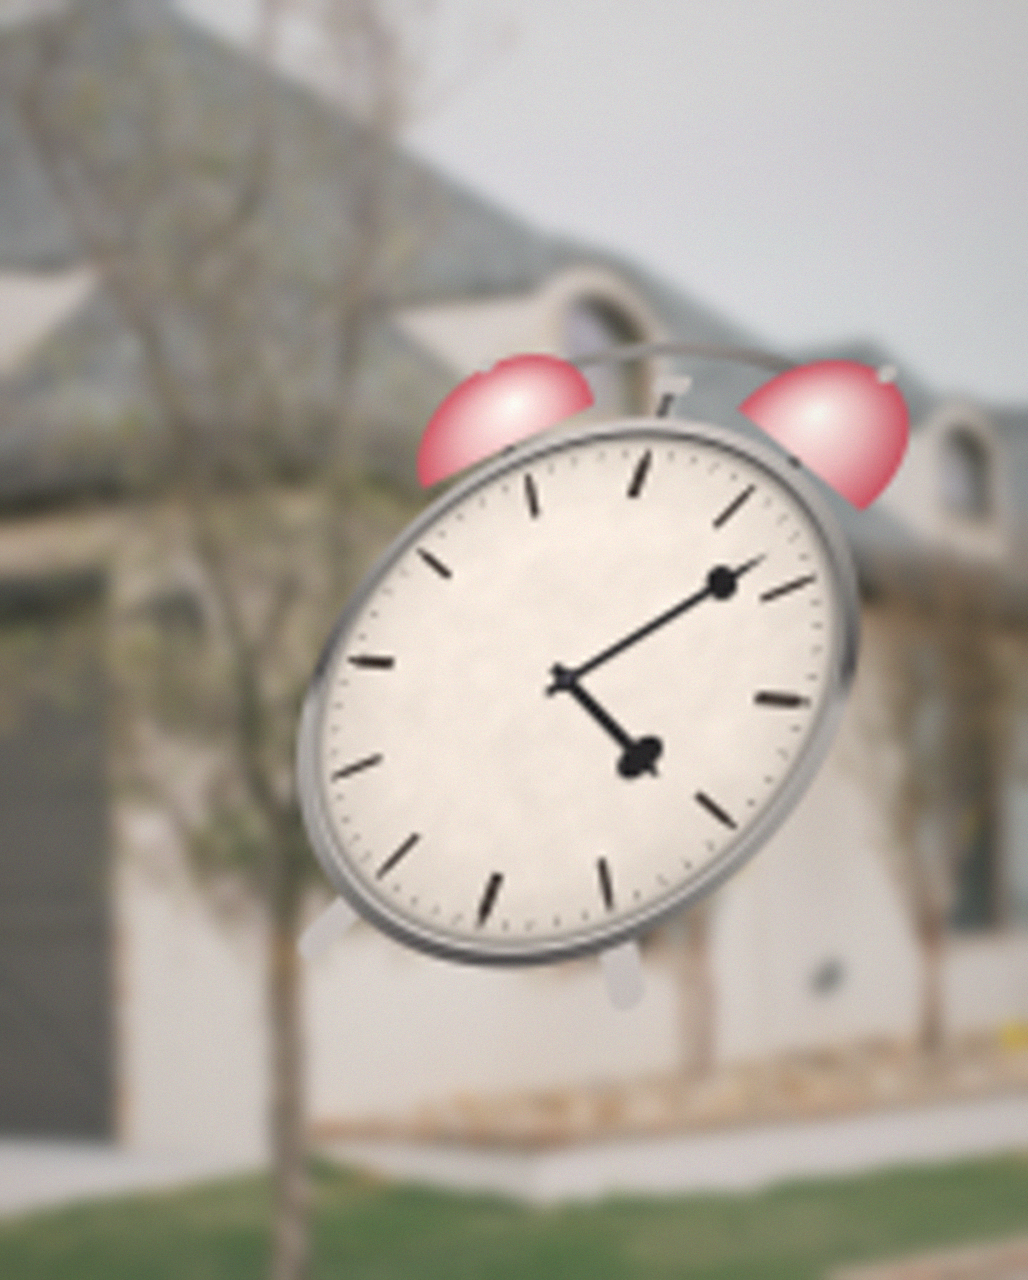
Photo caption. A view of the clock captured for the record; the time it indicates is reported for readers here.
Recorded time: 4:08
